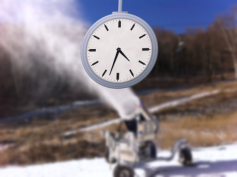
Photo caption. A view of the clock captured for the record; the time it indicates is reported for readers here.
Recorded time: 4:33
